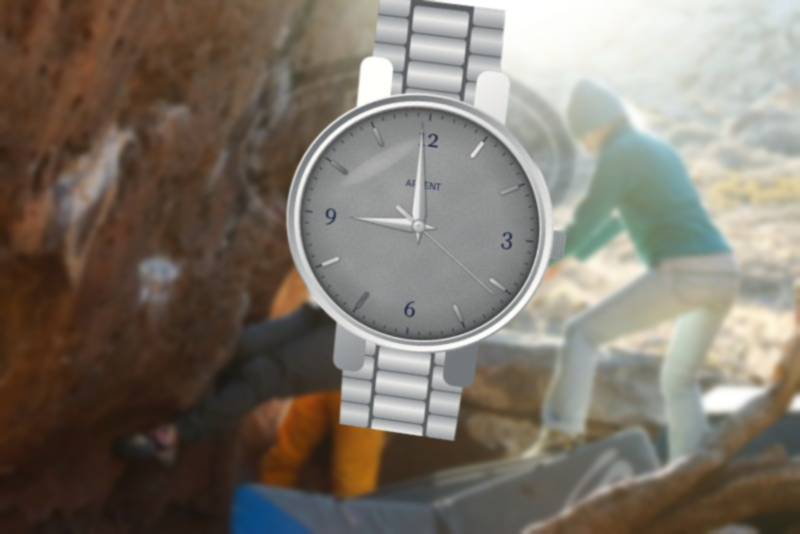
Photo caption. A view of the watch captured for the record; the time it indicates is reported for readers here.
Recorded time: 8:59:21
